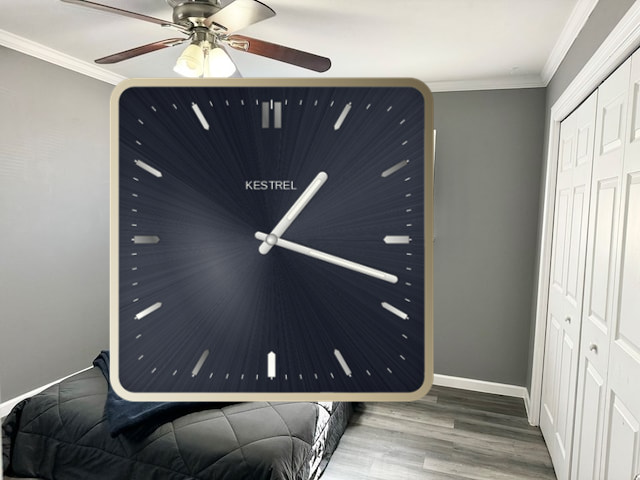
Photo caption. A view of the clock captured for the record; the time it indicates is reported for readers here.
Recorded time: 1:18
